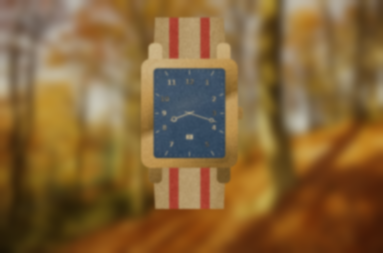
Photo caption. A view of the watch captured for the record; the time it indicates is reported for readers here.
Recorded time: 8:18
